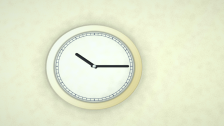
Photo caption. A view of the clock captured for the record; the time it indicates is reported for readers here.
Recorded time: 10:15
